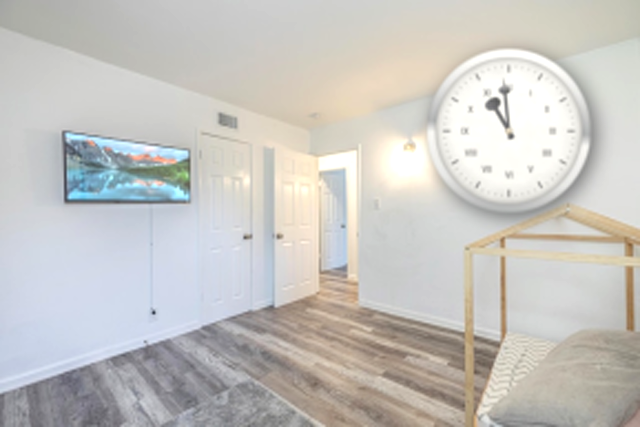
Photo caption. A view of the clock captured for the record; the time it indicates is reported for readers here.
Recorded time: 10:59
